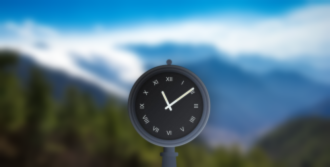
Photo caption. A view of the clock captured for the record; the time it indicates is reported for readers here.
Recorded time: 11:09
